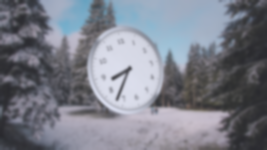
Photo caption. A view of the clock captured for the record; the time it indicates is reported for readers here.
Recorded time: 8:37
